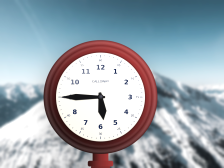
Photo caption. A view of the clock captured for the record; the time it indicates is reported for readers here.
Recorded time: 5:45
